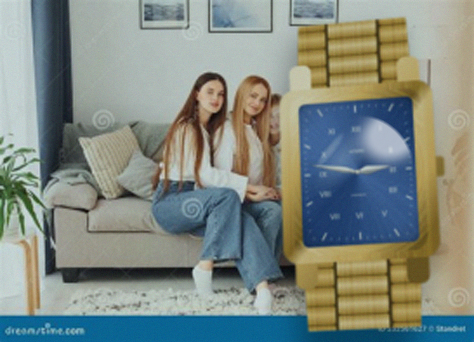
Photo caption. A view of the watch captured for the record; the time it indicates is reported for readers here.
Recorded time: 2:47
